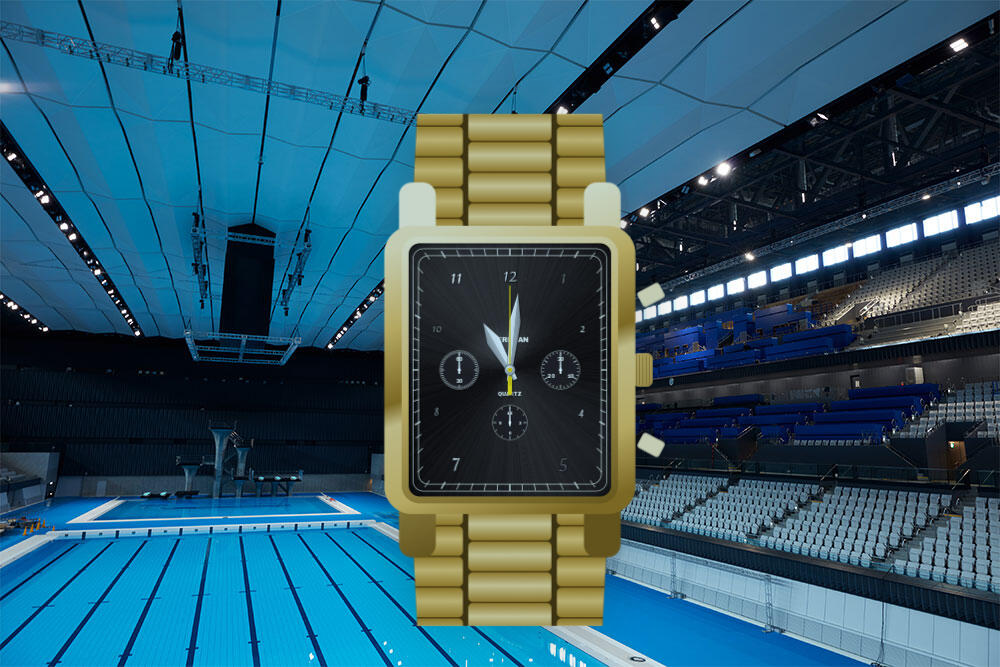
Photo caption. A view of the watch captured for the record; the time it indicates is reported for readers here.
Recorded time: 11:01
